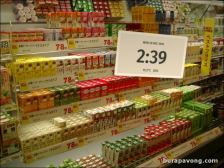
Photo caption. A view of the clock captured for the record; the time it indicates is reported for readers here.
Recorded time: 2:39
